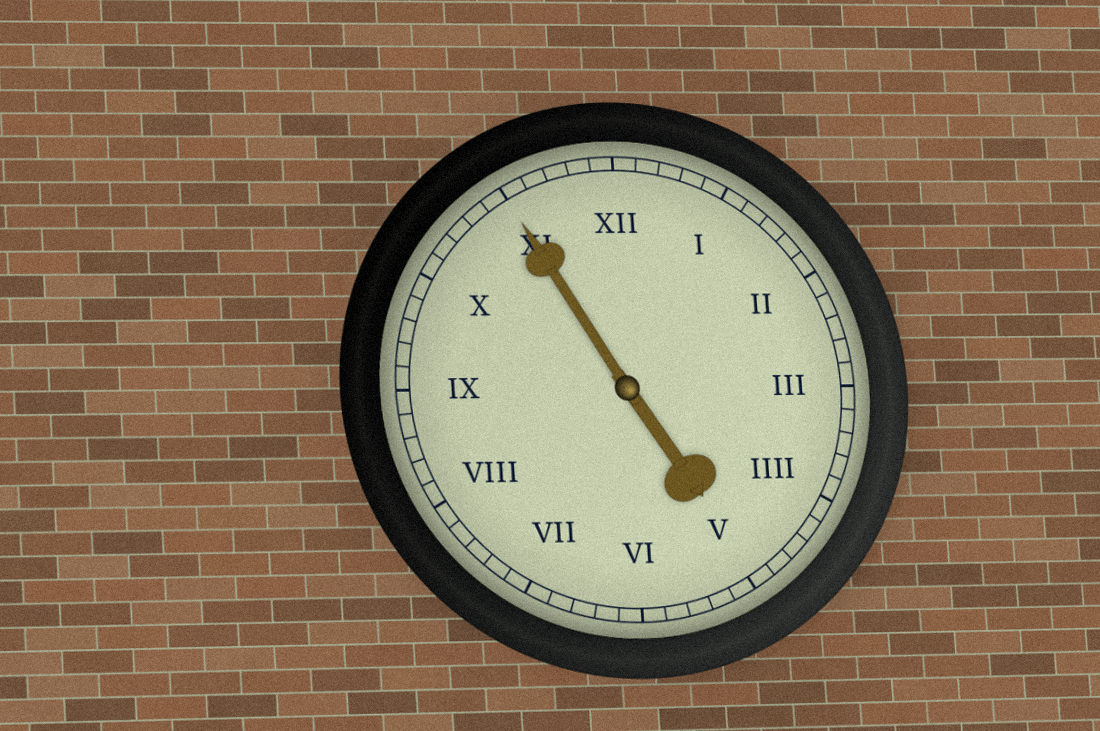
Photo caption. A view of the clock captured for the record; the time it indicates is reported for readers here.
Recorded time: 4:55
